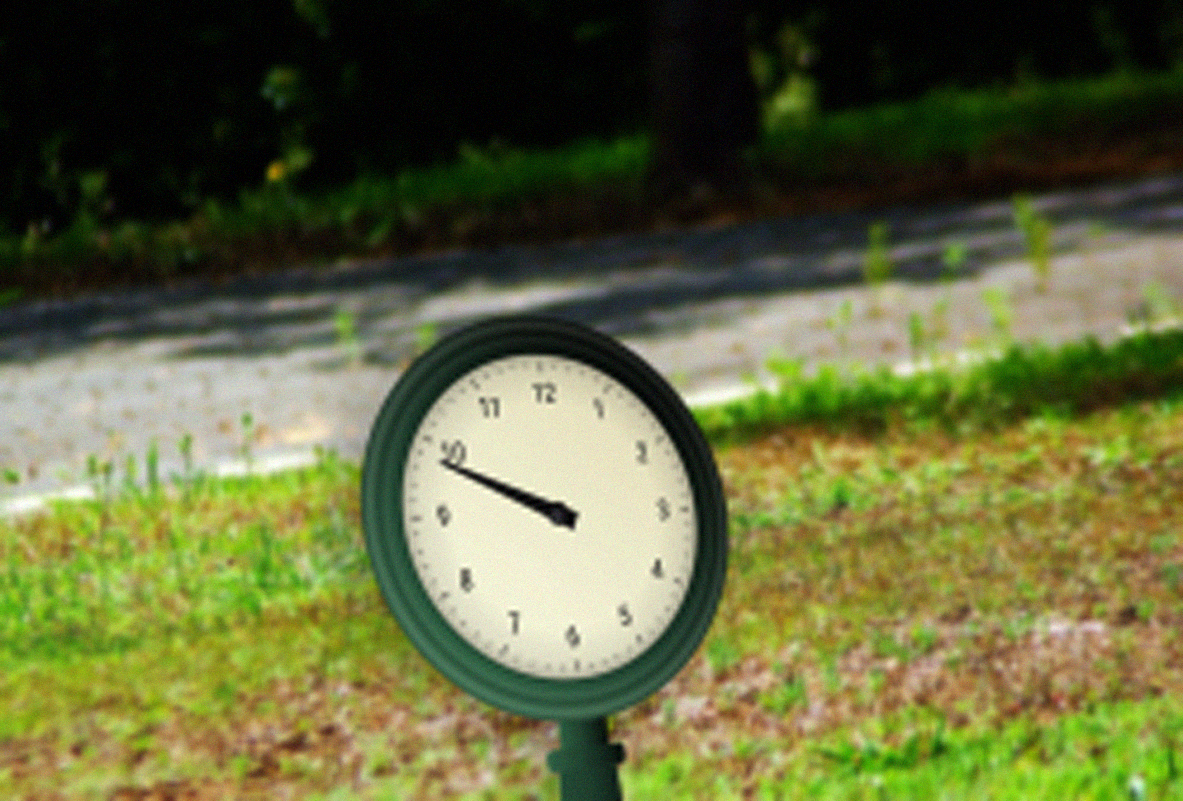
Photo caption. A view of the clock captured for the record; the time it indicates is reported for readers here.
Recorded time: 9:49
